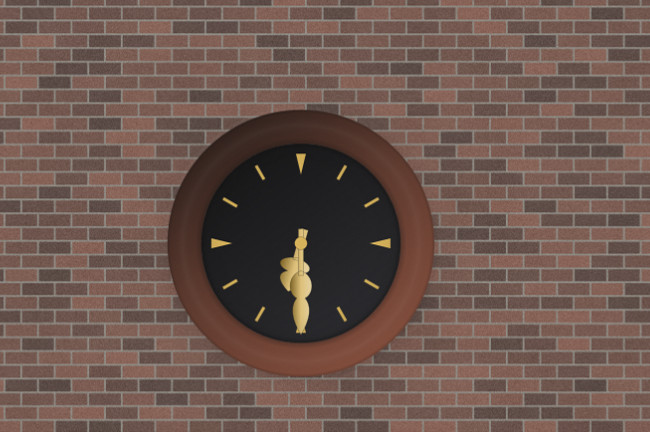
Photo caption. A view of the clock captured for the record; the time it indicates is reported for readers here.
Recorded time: 6:30
